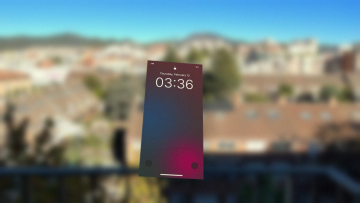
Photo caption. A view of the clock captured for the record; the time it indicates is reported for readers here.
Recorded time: 3:36
